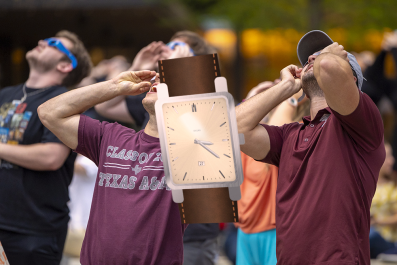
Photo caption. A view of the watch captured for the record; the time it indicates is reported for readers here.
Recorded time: 3:22
